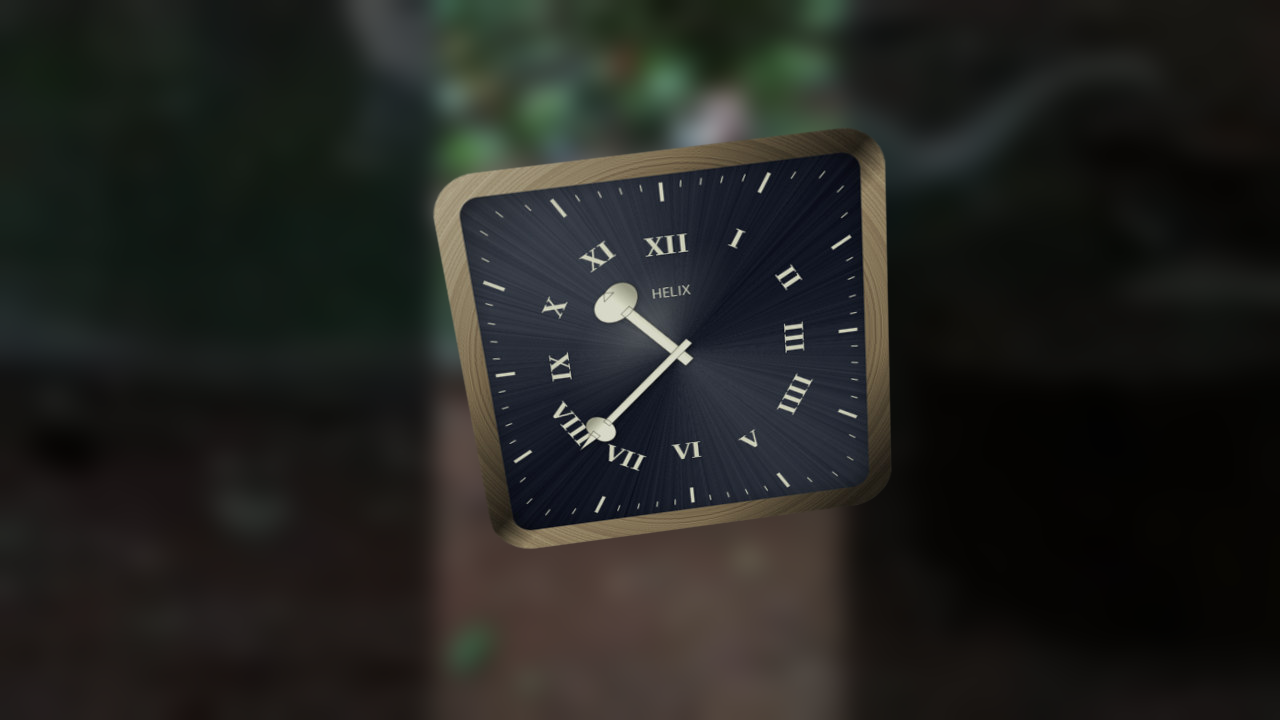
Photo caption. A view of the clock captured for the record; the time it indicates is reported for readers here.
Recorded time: 10:38
